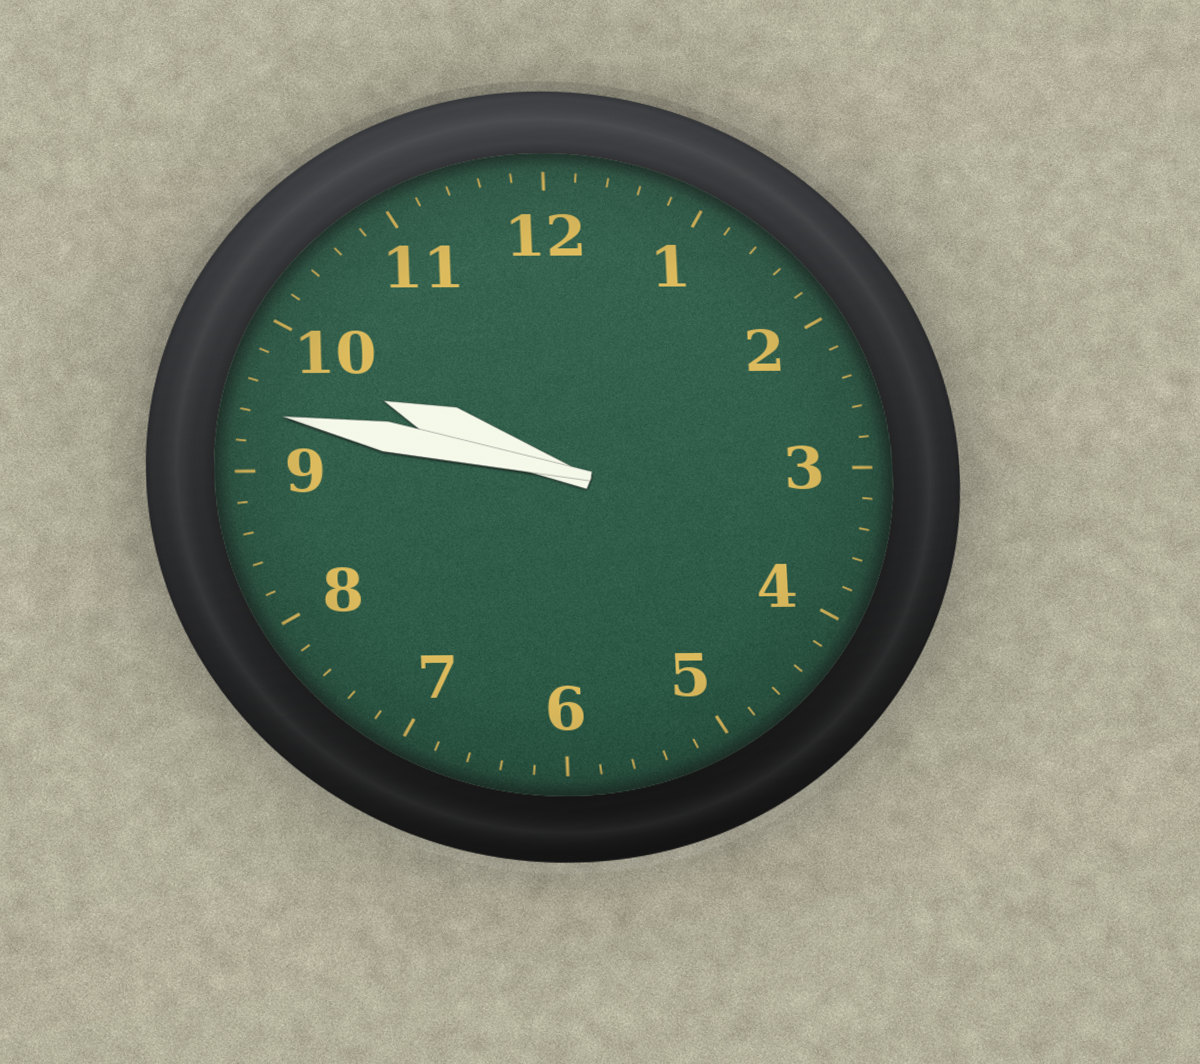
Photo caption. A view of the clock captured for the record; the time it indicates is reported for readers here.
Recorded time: 9:47
